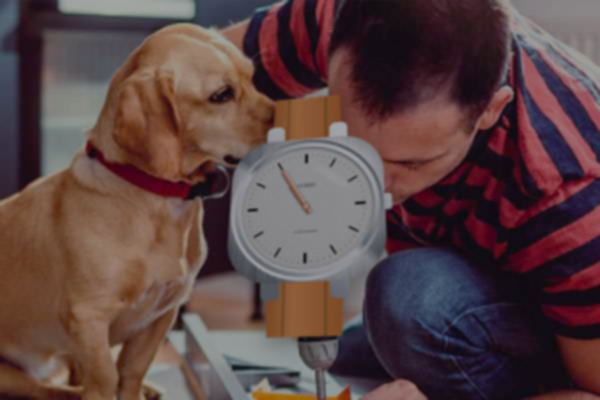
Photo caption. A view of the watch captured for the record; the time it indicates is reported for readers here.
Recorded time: 10:55
